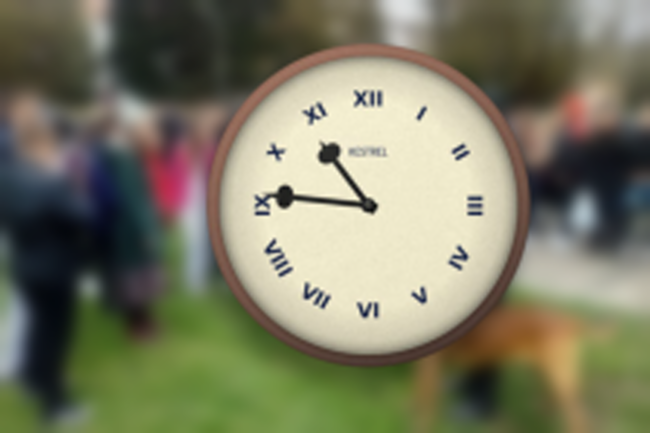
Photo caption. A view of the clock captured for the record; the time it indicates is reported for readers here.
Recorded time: 10:46
